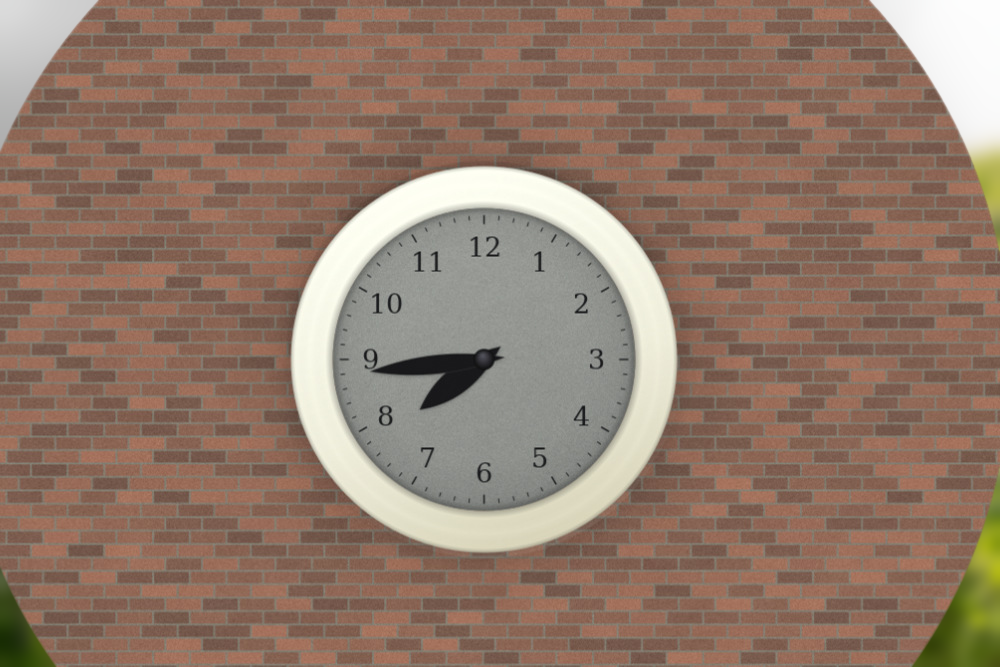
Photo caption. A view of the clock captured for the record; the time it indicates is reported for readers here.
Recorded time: 7:44
